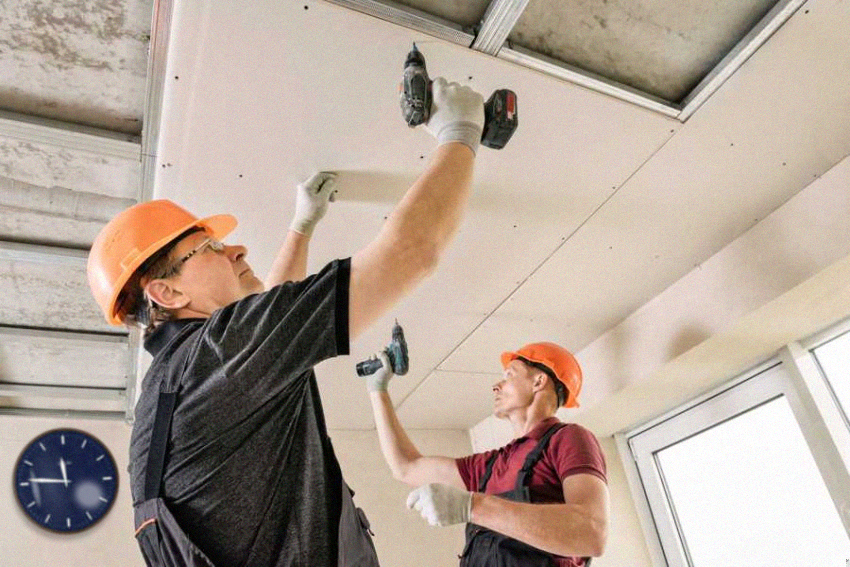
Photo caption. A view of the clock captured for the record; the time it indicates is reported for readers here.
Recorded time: 11:46
